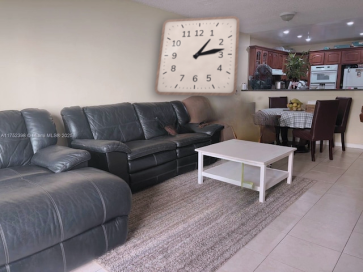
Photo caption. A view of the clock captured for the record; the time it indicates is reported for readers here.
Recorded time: 1:13
